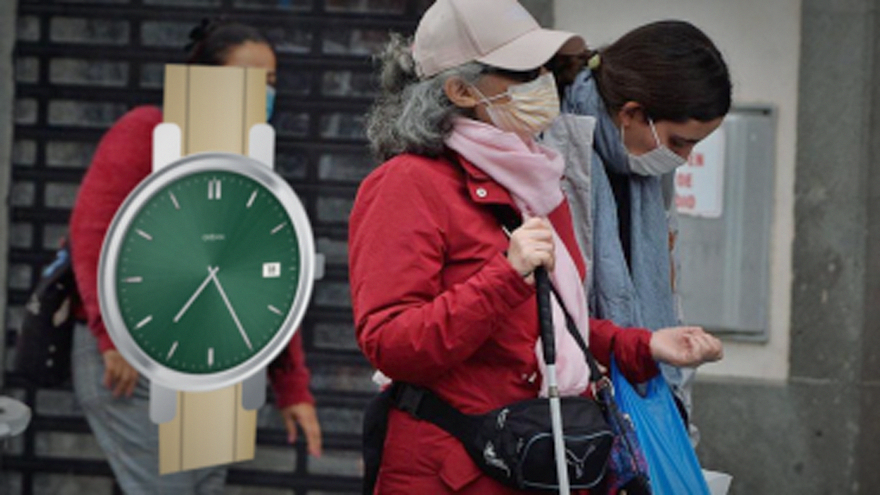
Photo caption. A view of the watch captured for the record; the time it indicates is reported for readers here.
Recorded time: 7:25
